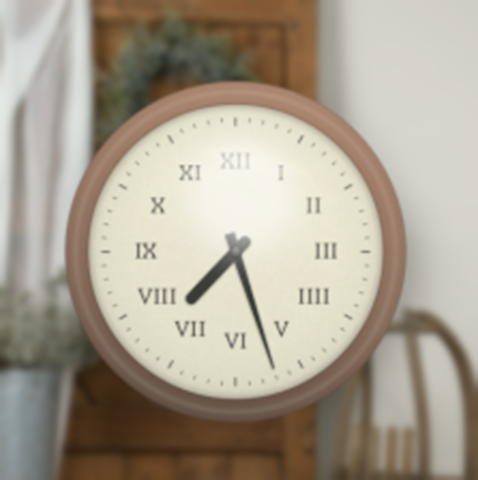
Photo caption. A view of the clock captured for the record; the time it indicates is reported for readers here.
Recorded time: 7:27
